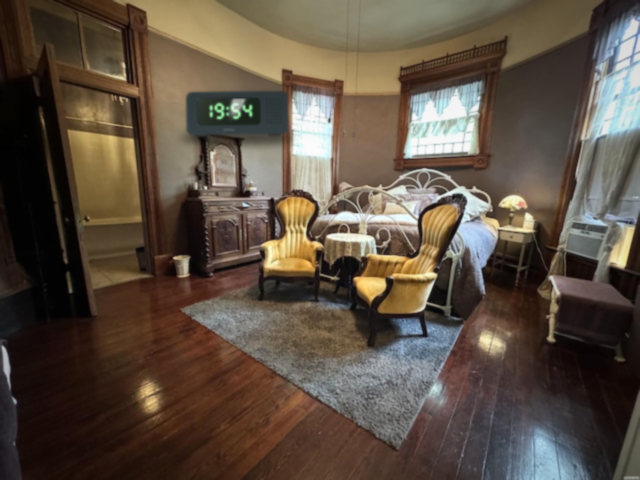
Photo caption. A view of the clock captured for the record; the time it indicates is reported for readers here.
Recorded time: 19:54
